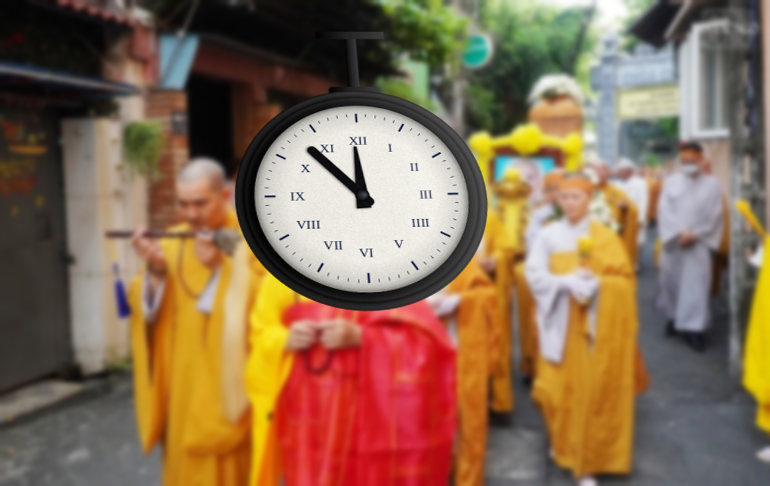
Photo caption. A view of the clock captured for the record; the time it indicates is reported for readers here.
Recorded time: 11:53
